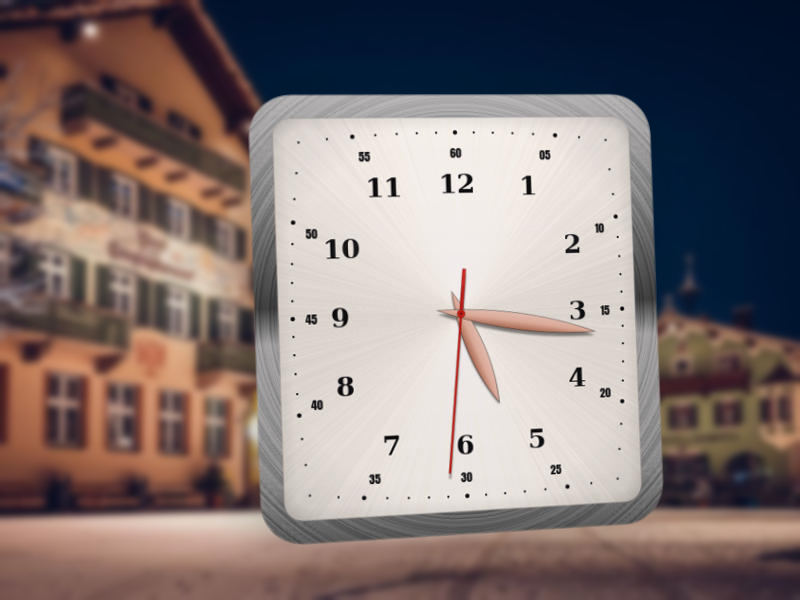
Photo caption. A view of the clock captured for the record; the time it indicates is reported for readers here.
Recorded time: 5:16:31
